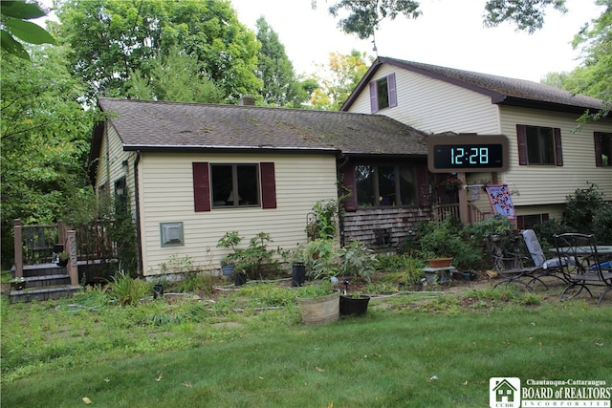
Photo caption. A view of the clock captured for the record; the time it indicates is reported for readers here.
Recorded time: 12:28
